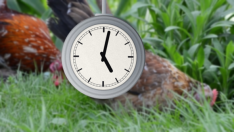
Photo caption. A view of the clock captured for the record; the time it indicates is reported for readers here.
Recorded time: 5:02
